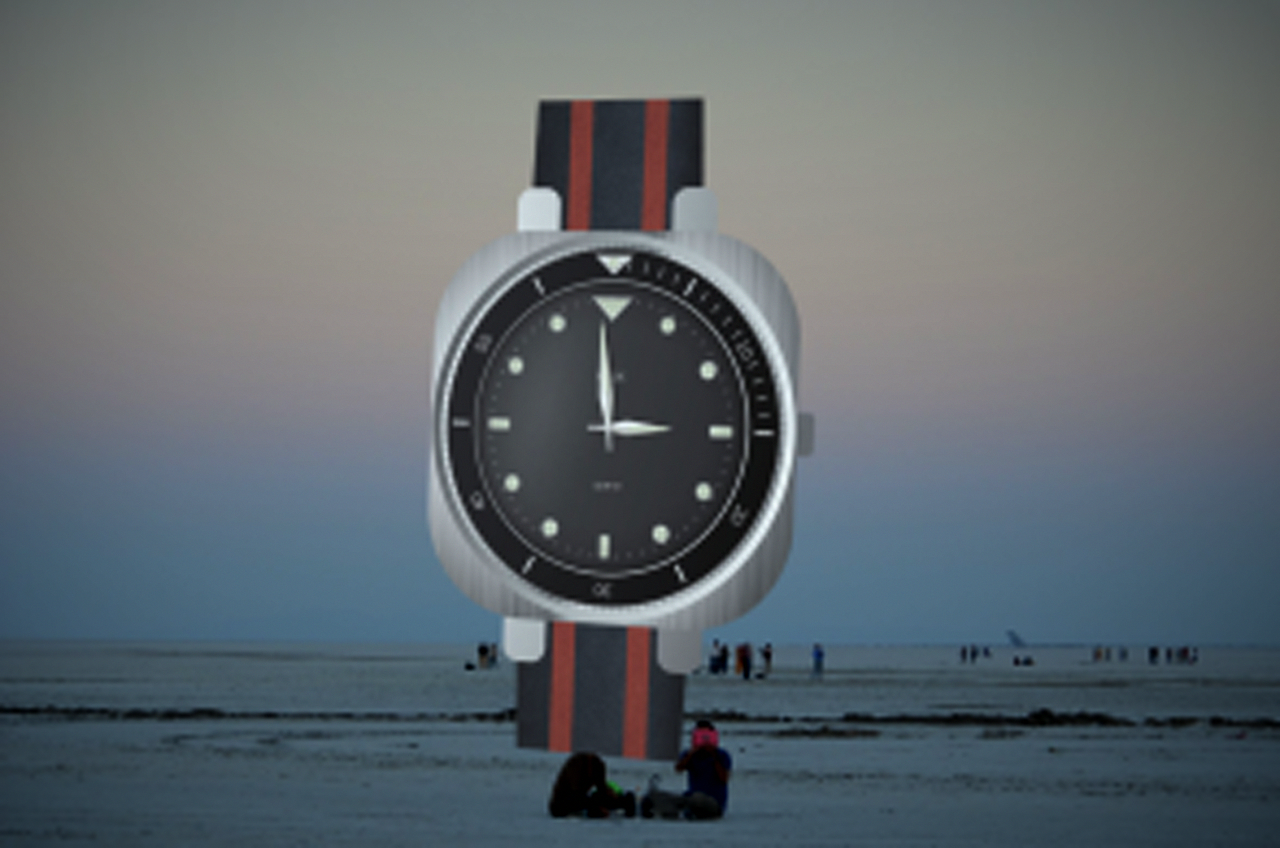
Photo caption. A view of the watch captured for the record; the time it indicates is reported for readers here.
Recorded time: 2:59
